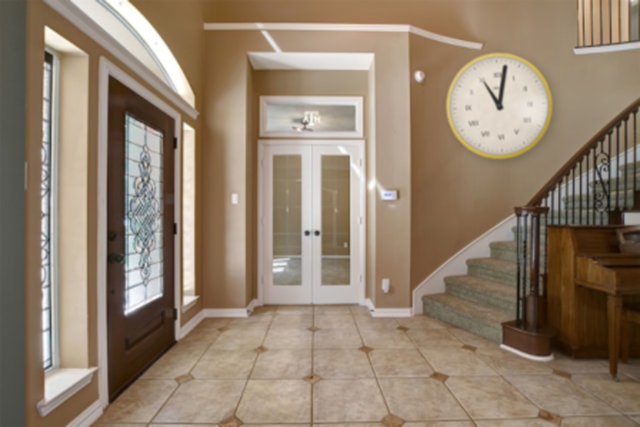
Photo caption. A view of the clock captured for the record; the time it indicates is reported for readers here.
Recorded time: 11:02
